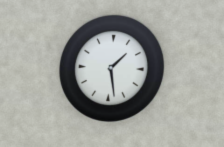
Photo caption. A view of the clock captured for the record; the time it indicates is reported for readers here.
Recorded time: 1:28
